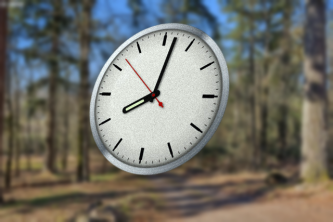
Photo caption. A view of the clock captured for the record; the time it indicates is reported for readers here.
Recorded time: 8:01:52
